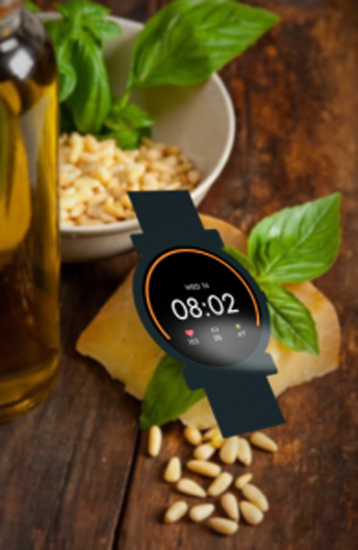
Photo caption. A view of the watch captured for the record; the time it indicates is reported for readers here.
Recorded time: 8:02
